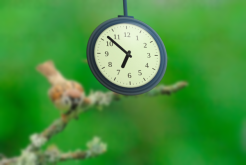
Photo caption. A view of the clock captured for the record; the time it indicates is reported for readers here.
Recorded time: 6:52
